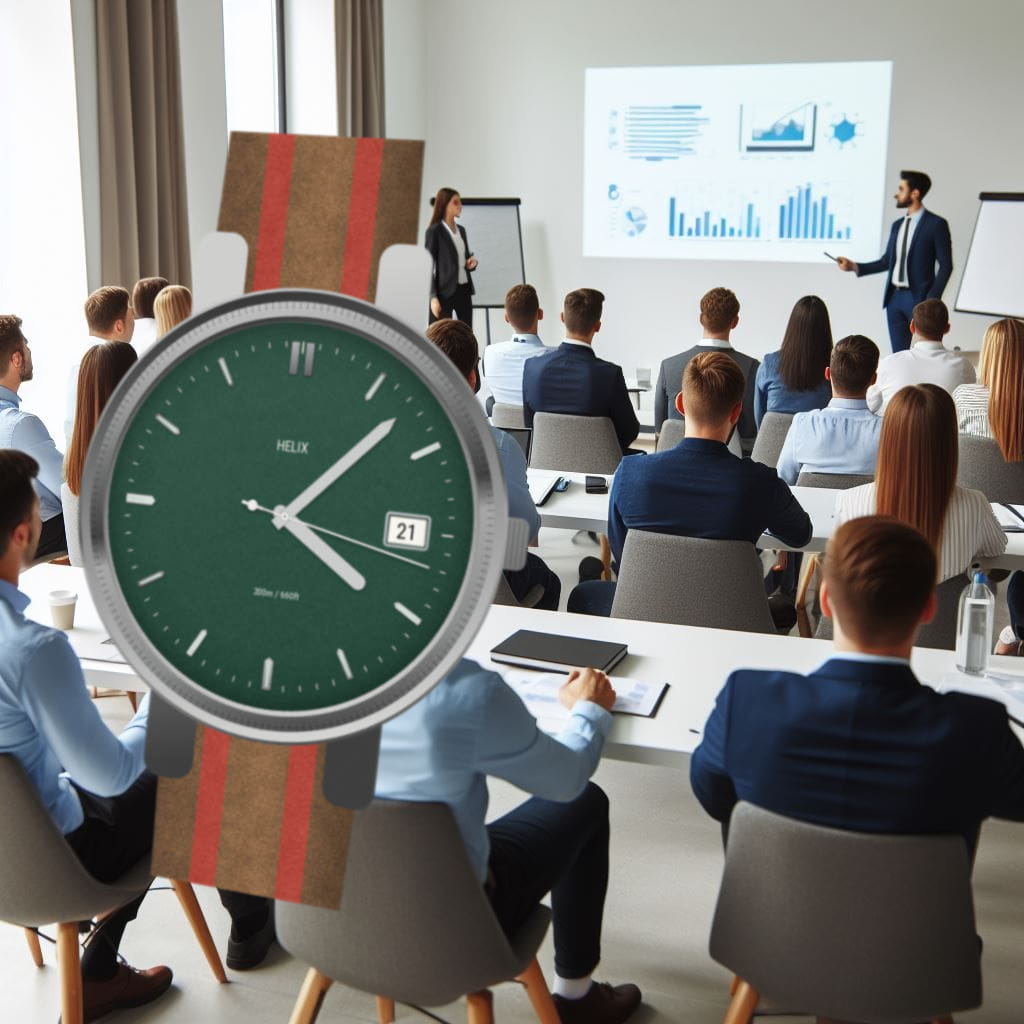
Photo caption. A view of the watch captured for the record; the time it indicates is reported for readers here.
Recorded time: 4:07:17
